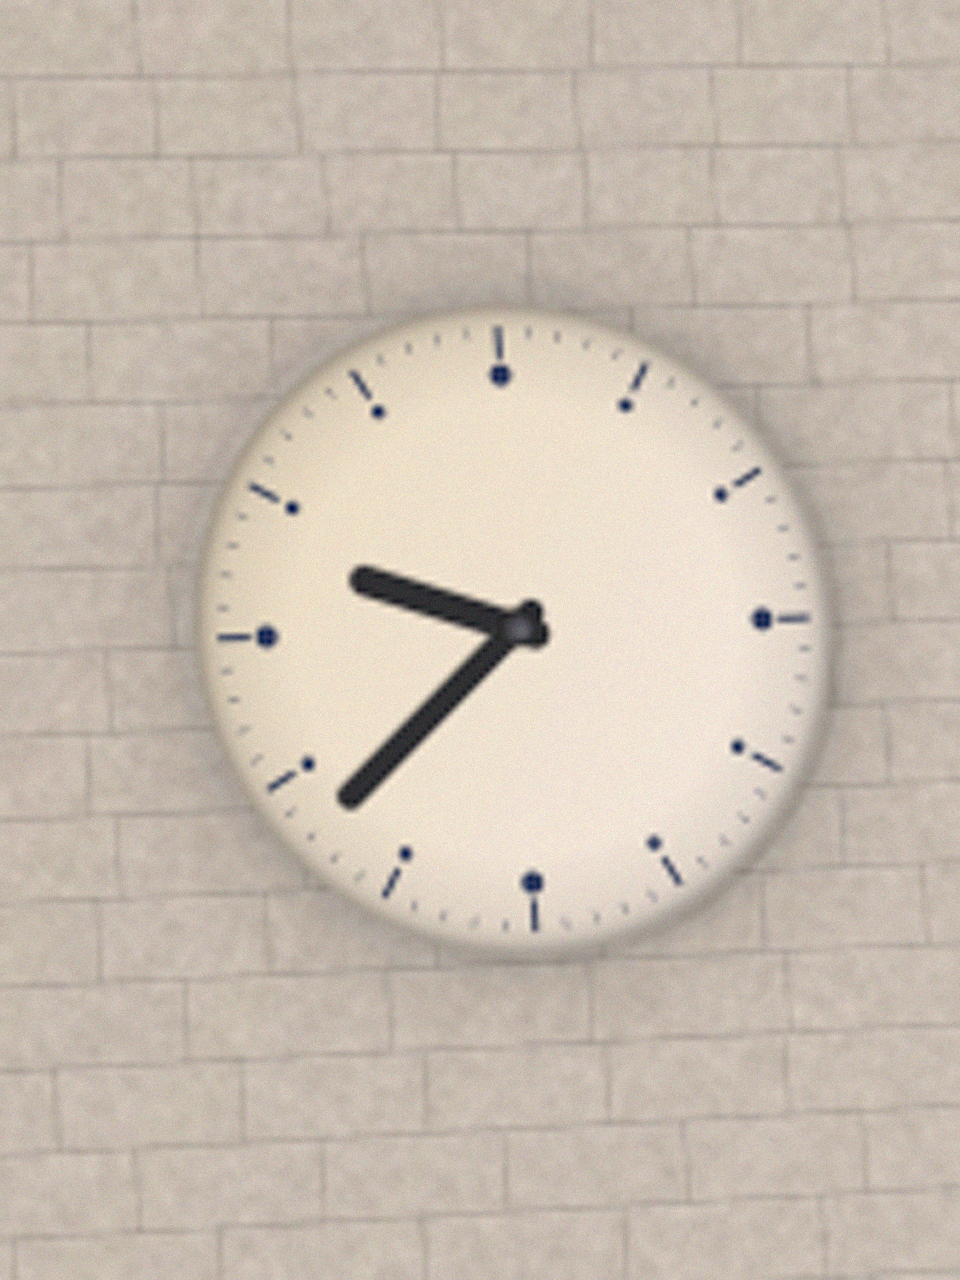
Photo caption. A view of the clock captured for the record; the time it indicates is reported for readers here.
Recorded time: 9:38
